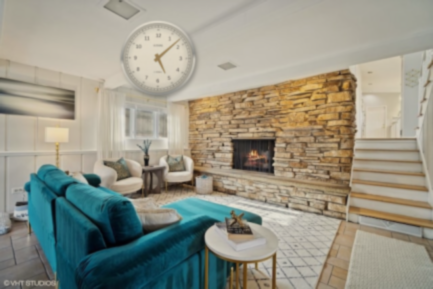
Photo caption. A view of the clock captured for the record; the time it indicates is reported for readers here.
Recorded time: 5:08
